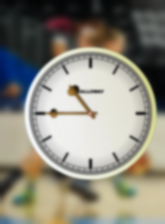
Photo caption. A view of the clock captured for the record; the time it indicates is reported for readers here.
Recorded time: 10:45
